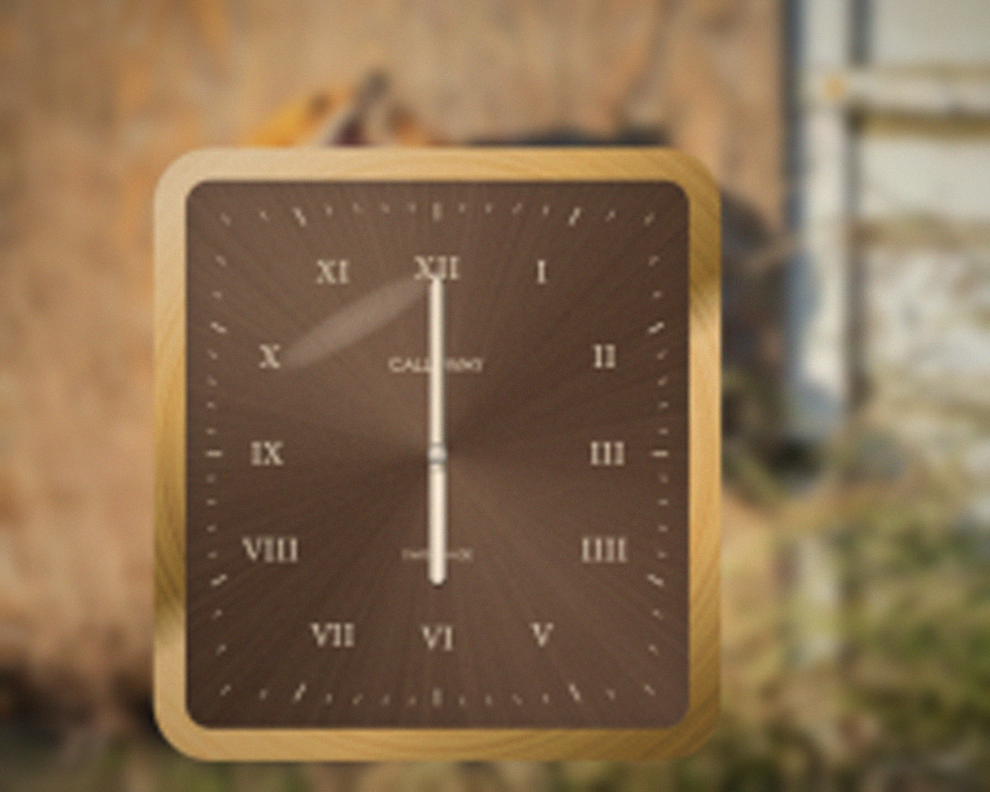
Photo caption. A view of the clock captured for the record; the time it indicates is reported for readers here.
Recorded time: 6:00
